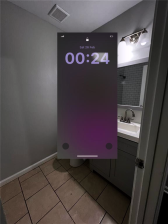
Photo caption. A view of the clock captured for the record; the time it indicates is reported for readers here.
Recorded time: 0:24
